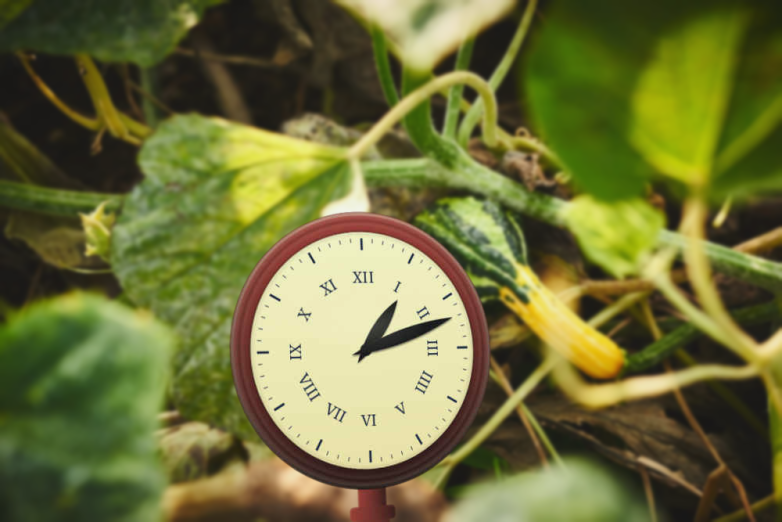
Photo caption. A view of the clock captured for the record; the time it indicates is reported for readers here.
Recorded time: 1:12
